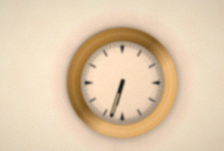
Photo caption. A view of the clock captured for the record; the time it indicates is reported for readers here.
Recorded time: 6:33
